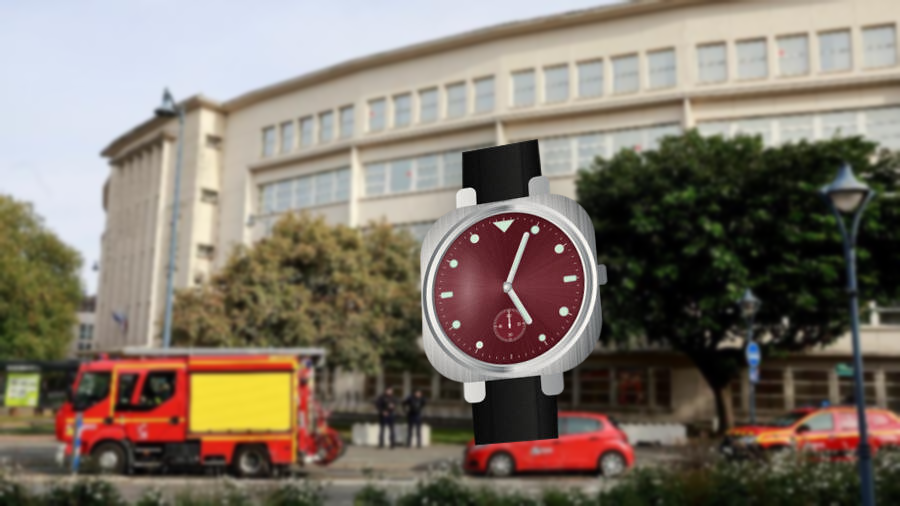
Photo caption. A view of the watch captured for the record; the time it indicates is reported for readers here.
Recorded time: 5:04
